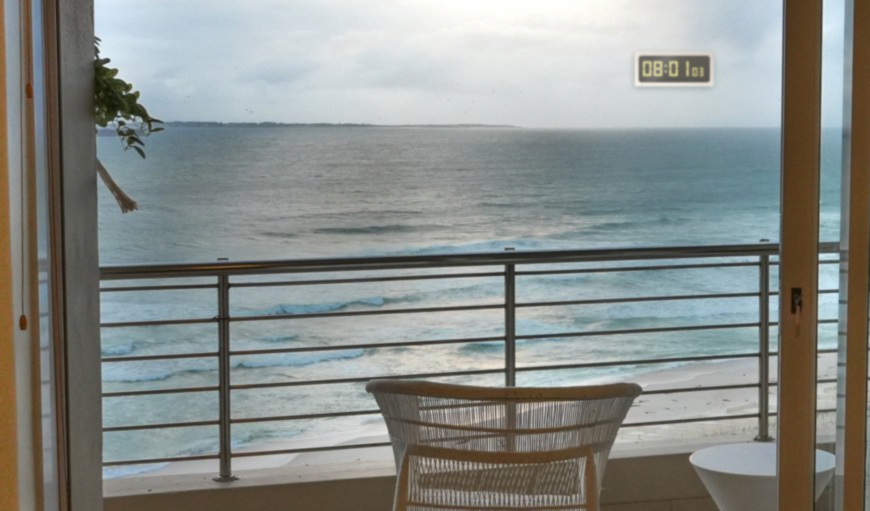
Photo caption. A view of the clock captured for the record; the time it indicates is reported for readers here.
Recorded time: 8:01
